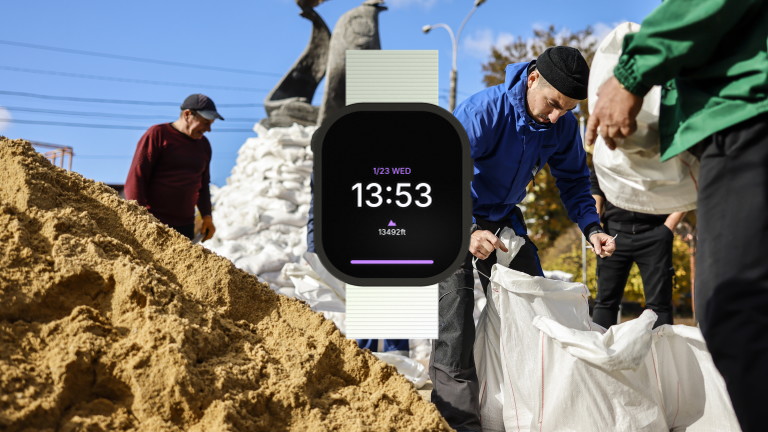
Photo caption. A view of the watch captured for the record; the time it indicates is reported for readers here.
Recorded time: 13:53
